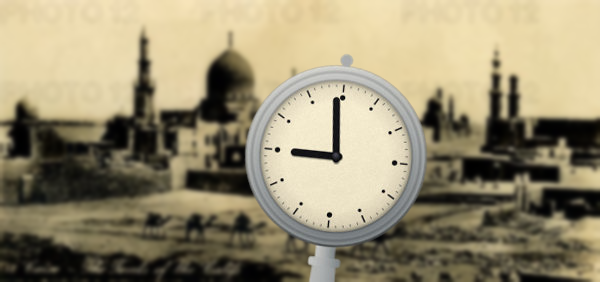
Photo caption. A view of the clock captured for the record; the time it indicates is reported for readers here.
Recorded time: 8:59
